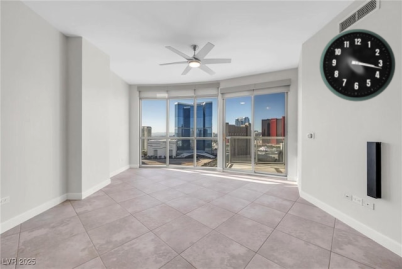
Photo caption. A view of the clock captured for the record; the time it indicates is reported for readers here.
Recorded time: 3:17
